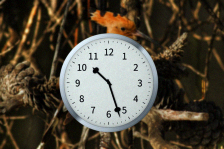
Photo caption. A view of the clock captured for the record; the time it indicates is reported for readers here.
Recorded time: 10:27
